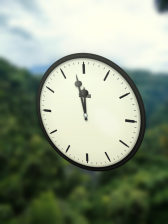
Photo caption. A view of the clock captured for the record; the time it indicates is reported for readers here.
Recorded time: 11:58
